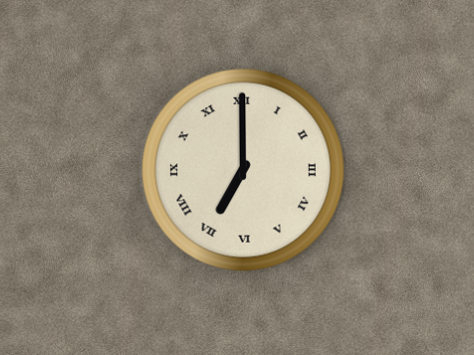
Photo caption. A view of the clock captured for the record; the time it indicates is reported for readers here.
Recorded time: 7:00
